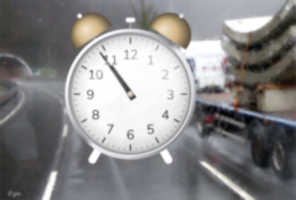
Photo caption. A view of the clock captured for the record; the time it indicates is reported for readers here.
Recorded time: 10:54
